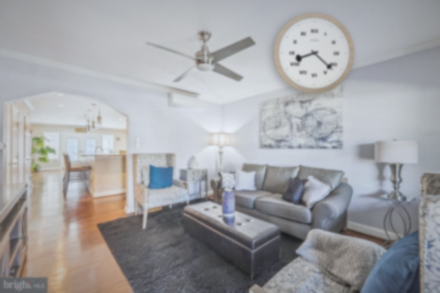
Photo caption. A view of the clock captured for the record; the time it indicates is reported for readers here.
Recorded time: 8:22
